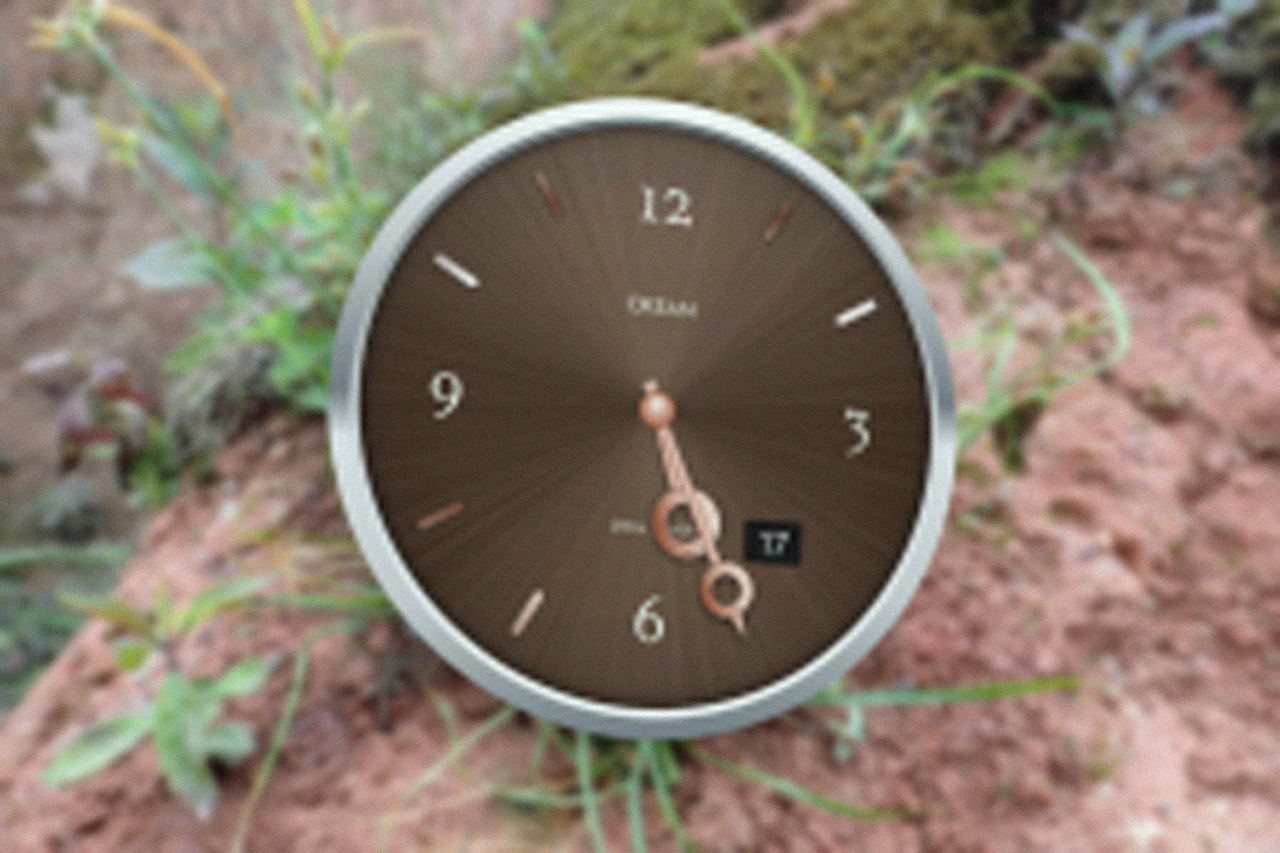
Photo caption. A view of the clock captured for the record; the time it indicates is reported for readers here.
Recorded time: 5:26
